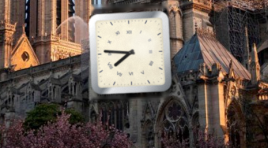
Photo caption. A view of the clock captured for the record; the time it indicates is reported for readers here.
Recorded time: 7:46
